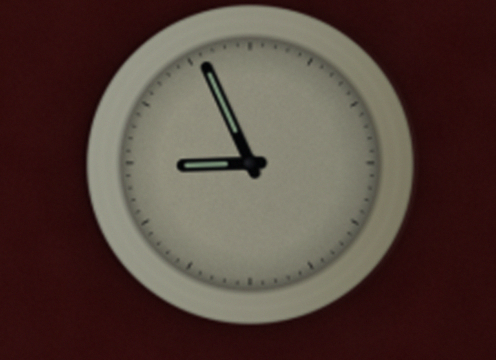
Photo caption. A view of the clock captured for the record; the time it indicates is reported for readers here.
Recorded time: 8:56
